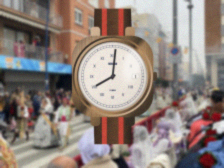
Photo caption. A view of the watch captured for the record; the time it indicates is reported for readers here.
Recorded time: 8:01
